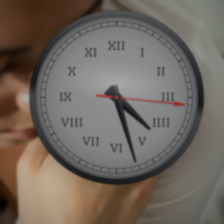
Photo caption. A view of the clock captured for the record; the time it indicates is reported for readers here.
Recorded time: 4:27:16
